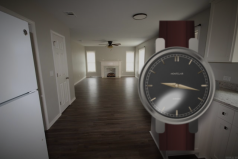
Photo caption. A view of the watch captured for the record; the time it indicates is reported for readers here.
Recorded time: 9:17
